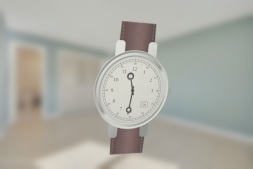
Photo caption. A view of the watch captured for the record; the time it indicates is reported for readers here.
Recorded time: 11:31
